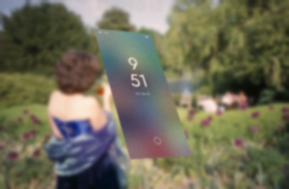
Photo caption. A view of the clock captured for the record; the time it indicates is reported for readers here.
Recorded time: 9:51
